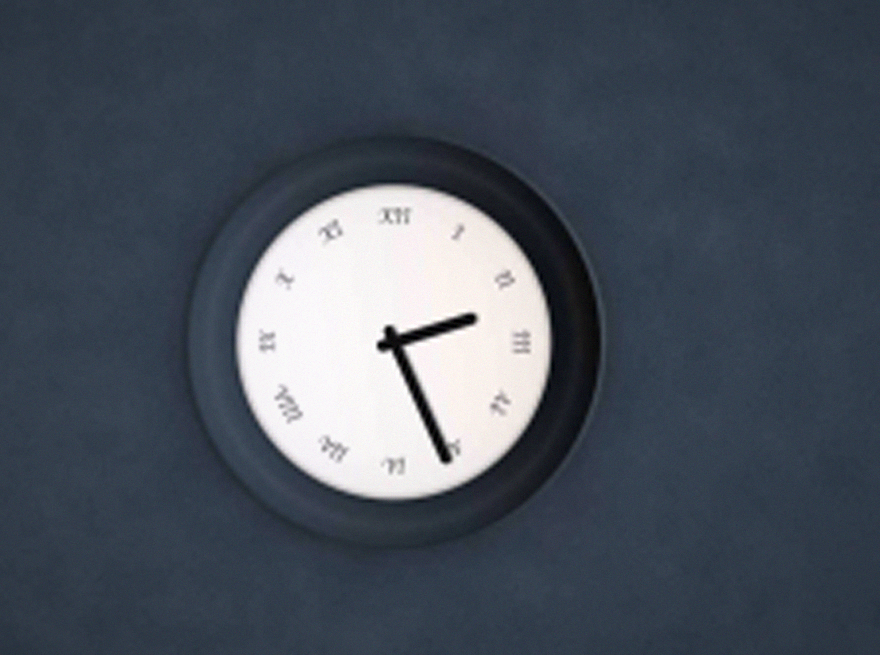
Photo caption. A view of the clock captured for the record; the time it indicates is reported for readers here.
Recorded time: 2:26
